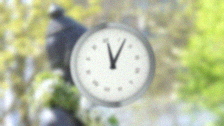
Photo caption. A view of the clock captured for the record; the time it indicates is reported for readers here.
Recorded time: 12:07
